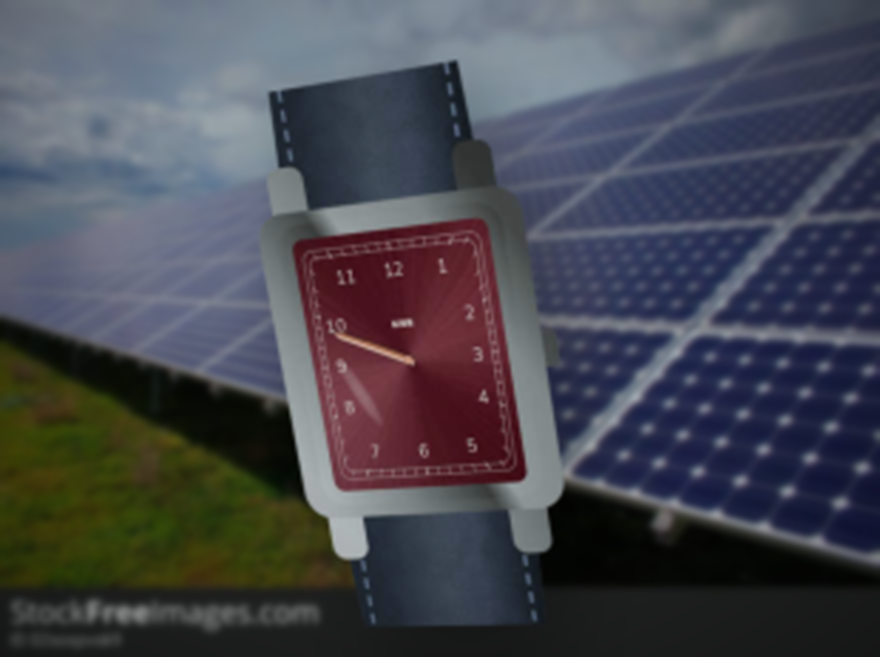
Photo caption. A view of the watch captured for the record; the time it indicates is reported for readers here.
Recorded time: 9:49
